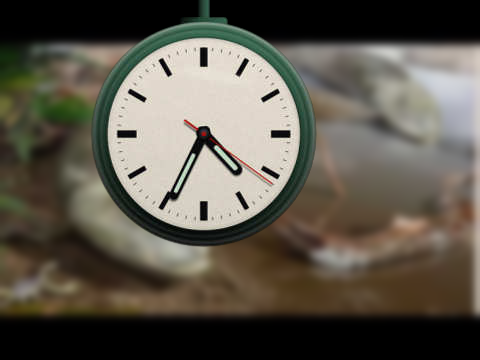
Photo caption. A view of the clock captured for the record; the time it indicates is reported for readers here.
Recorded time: 4:34:21
